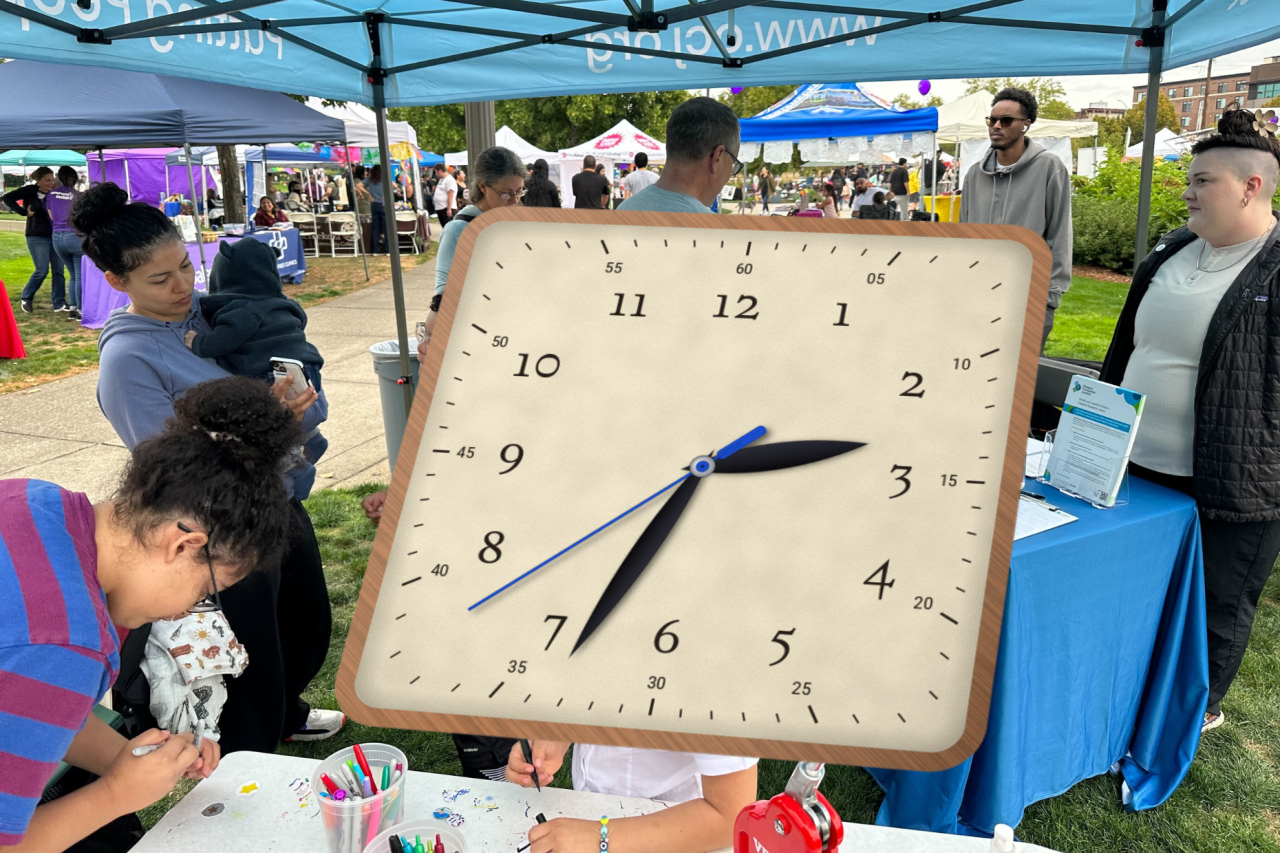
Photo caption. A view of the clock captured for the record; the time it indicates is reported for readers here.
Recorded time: 2:33:38
